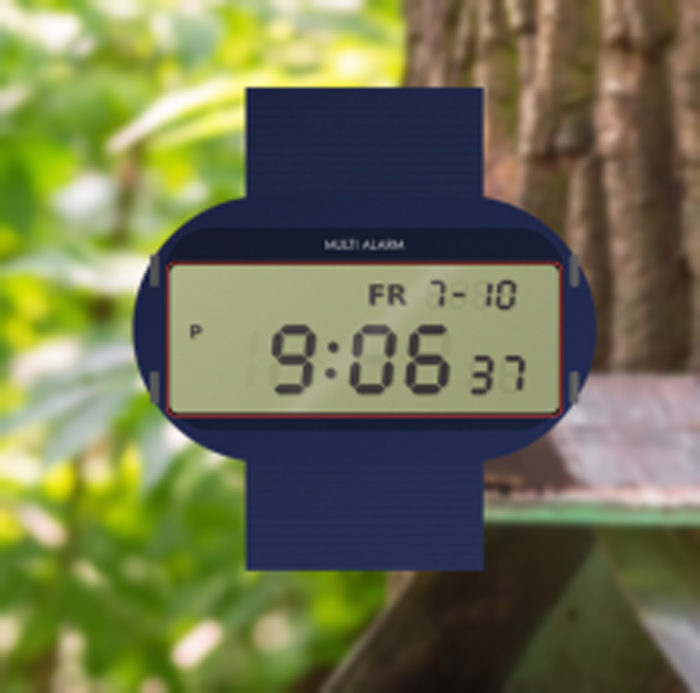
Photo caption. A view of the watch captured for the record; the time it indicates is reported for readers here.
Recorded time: 9:06:37
